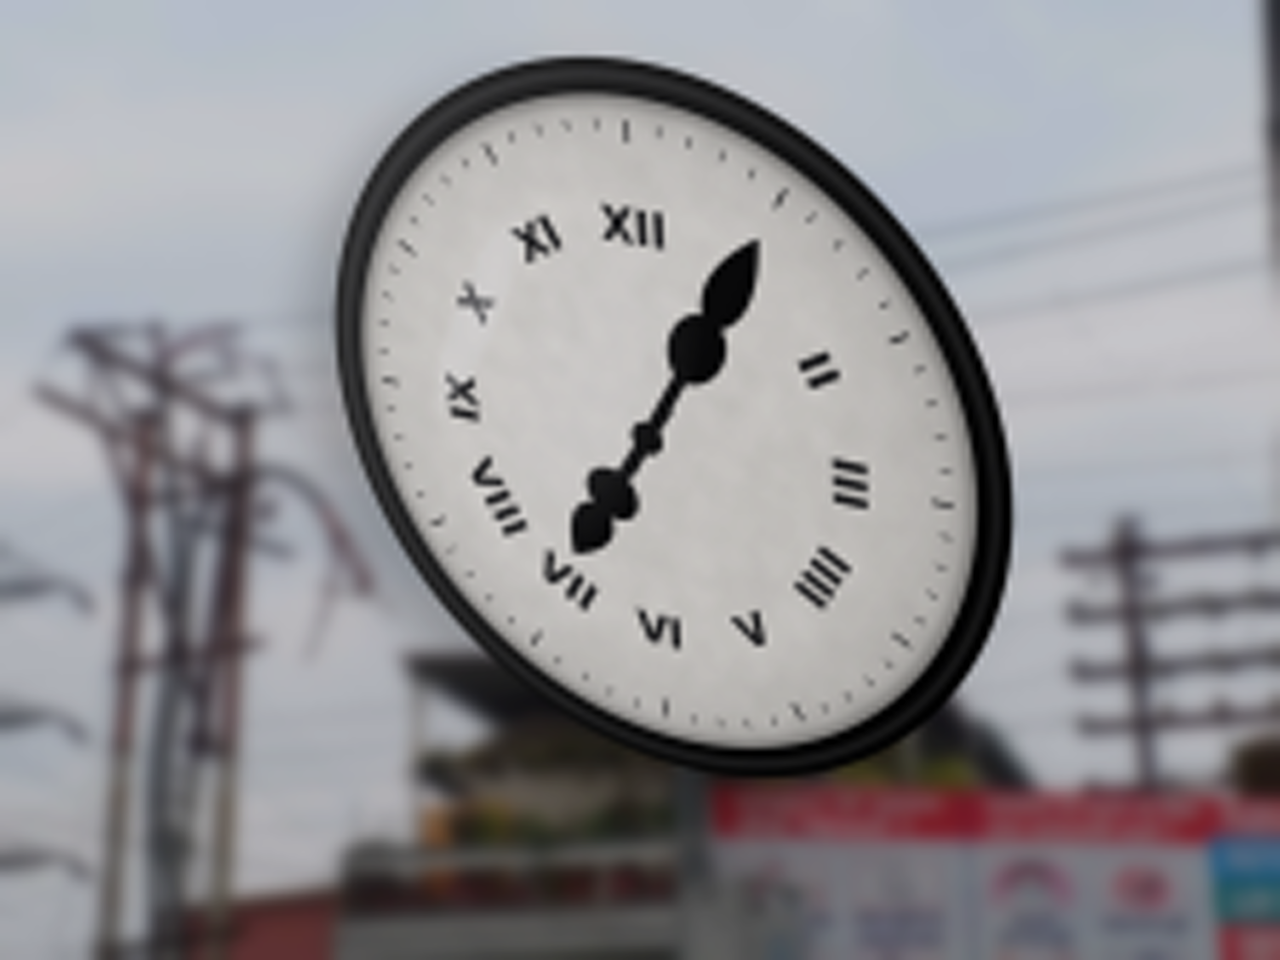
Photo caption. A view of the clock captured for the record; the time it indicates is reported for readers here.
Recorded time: 7:05
